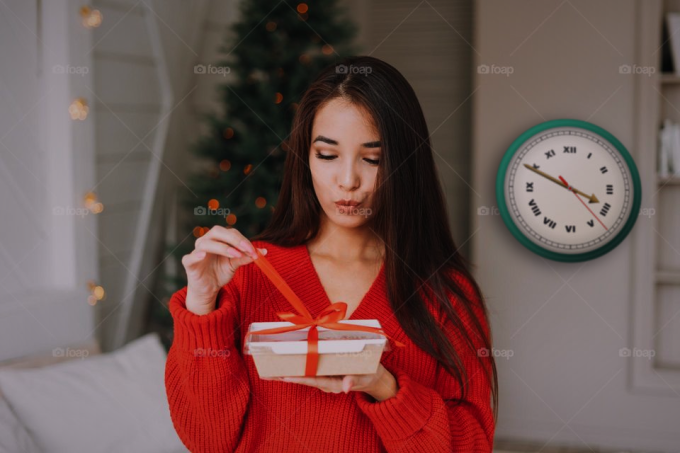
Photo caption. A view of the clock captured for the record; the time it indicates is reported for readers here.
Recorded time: 3:49:23
